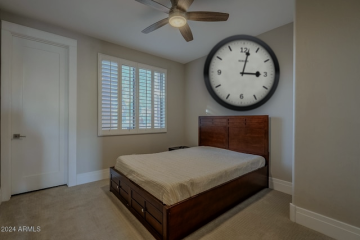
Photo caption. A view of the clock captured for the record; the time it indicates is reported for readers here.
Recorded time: 3:02
